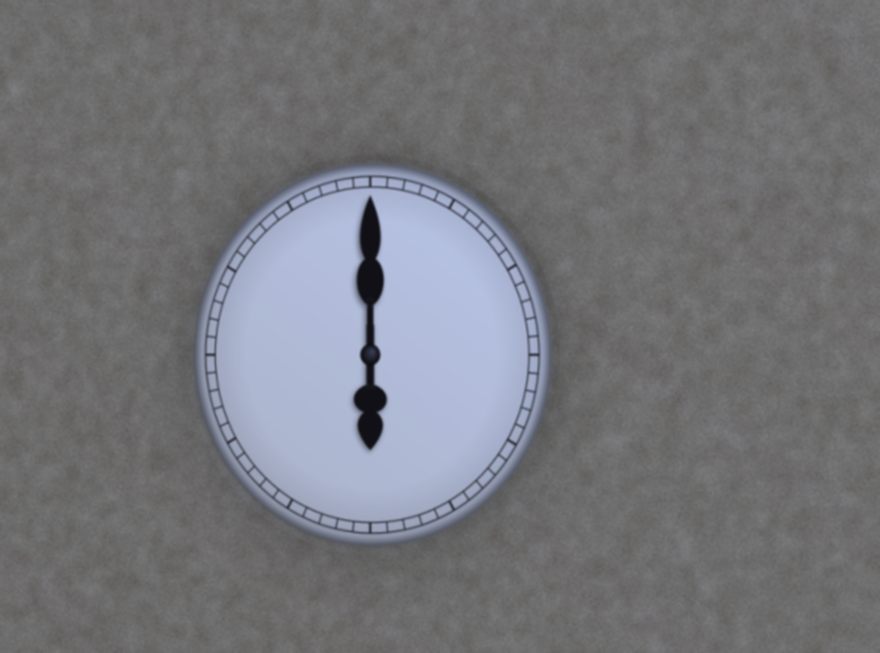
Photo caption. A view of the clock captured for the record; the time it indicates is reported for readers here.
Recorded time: 6:00
